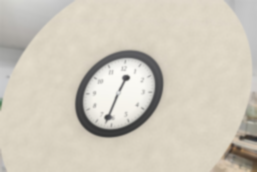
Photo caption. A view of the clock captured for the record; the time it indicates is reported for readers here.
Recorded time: 12:32
